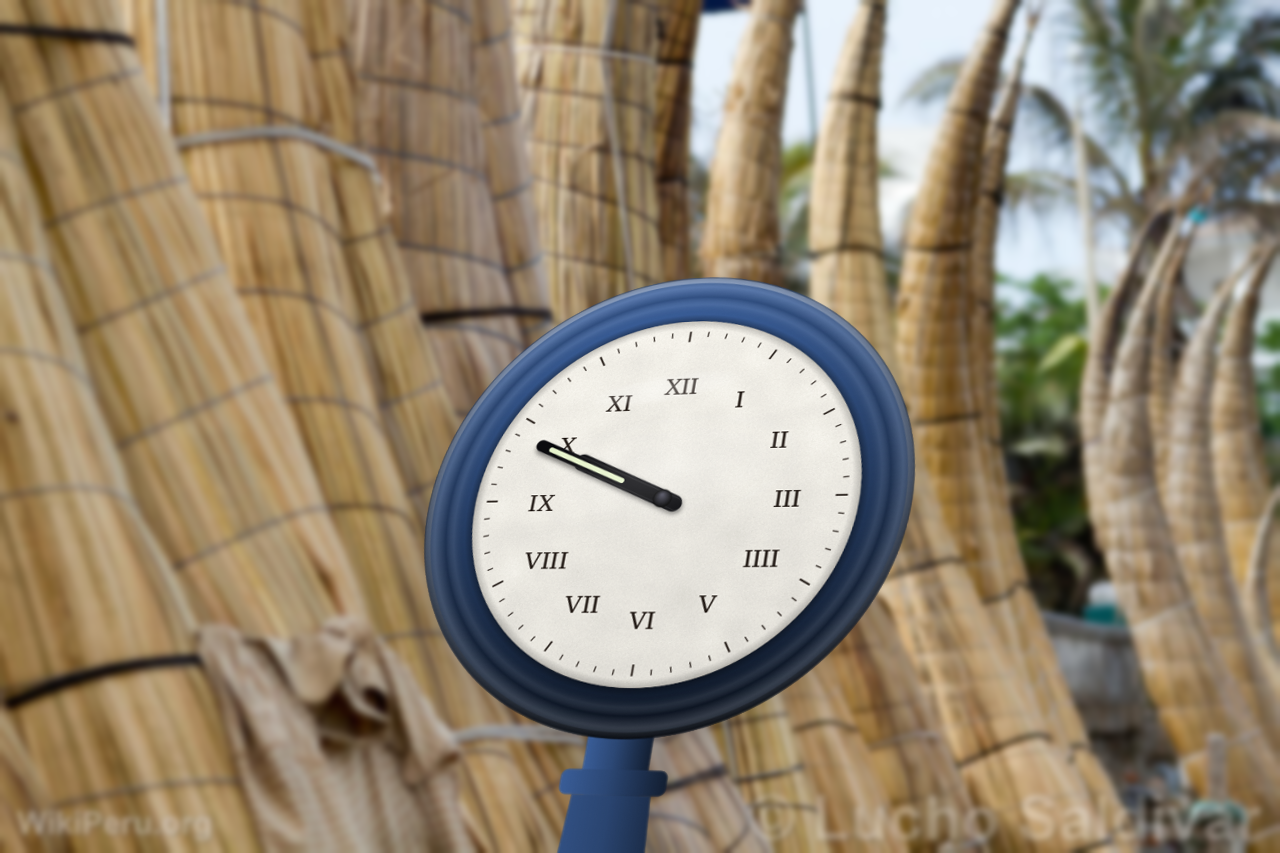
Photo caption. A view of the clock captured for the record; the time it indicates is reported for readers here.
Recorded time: 9:49
